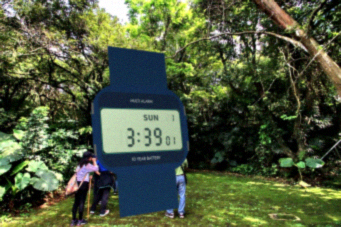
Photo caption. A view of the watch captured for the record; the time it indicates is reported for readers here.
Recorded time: 3:39
